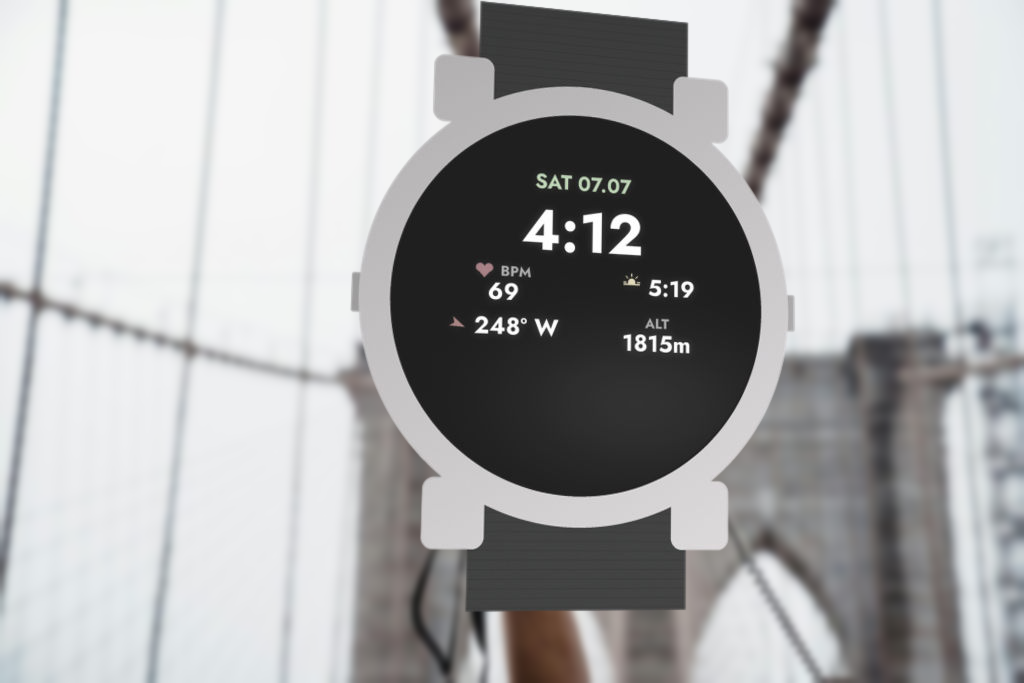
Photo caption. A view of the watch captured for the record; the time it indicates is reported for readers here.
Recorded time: 4:12
